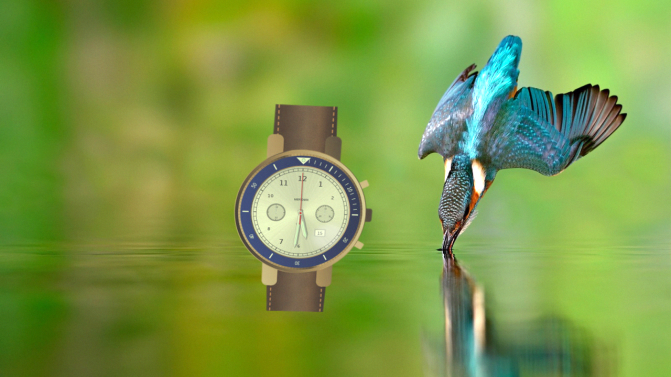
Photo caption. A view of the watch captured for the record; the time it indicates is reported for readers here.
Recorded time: 5:31
